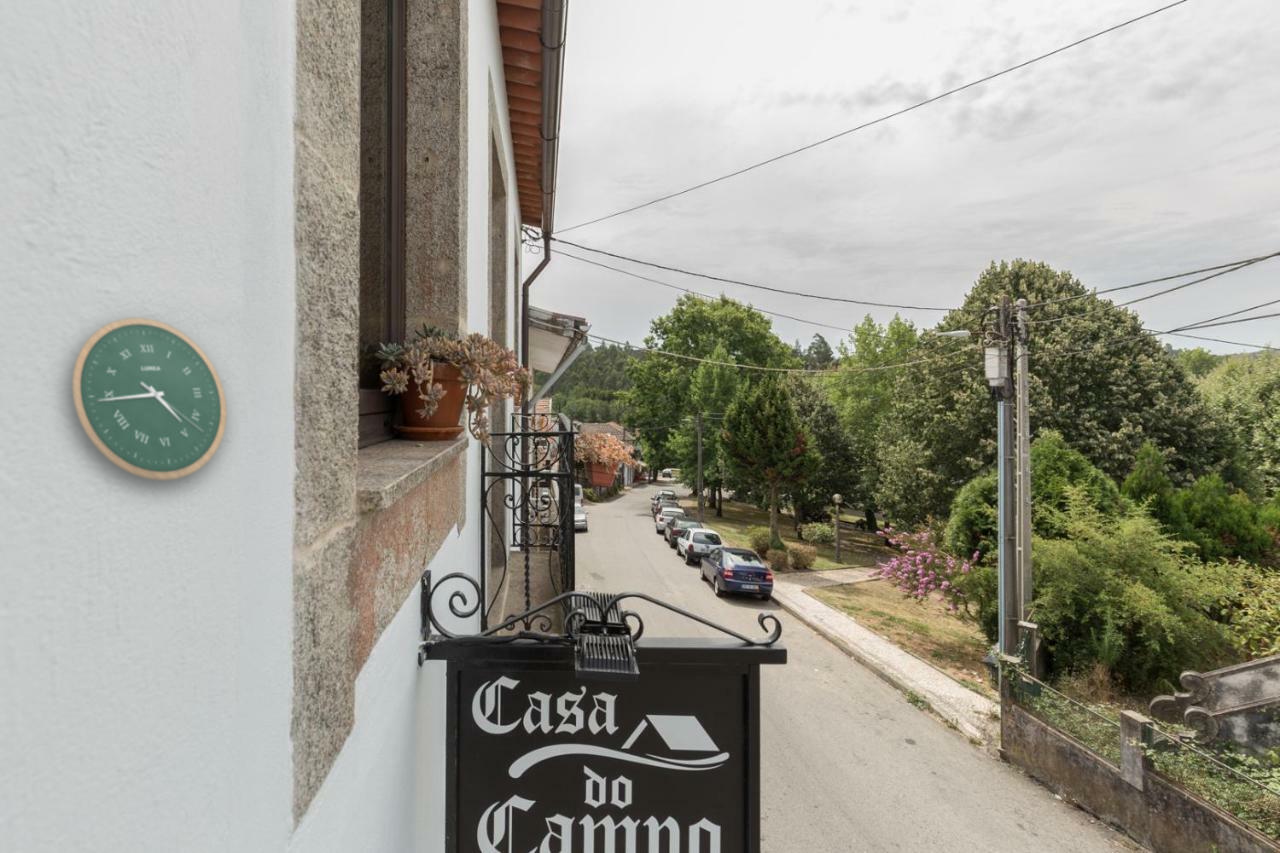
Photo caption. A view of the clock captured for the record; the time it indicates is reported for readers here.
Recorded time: 4:44:22
